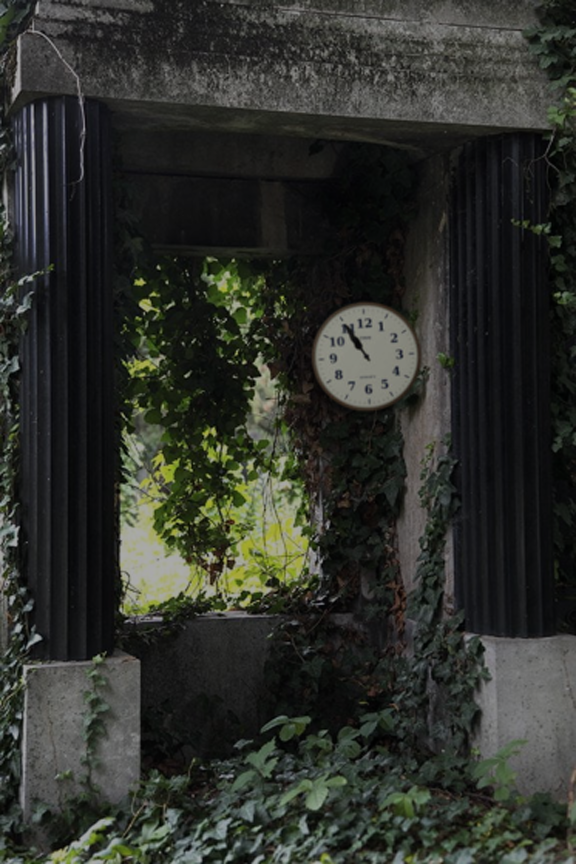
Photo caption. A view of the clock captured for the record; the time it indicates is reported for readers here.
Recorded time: 10:55
